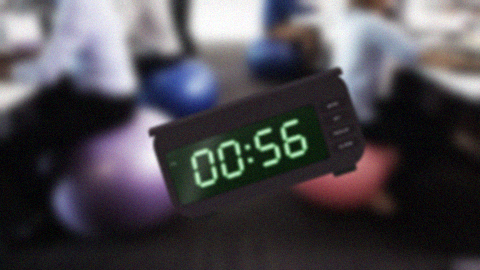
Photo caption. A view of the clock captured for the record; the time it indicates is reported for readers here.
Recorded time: 0:56
